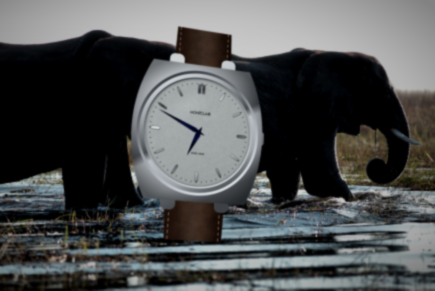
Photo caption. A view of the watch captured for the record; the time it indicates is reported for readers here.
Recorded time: 6:49
